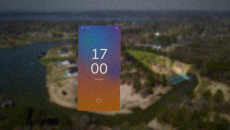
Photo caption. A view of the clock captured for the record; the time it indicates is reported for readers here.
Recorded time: 17:00
